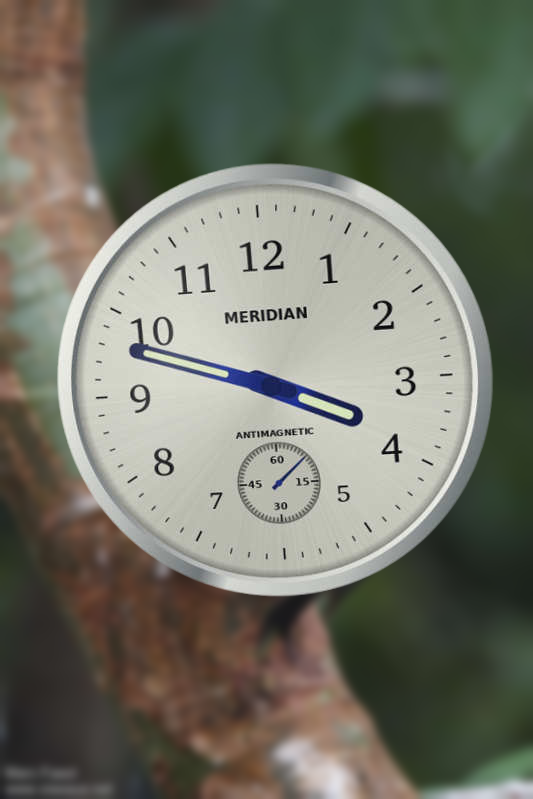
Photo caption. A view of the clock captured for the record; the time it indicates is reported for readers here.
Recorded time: 3:48:08
